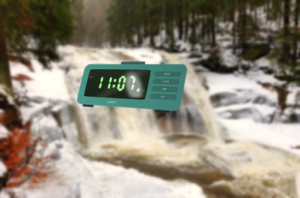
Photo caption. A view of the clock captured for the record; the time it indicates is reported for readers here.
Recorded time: 11:07
